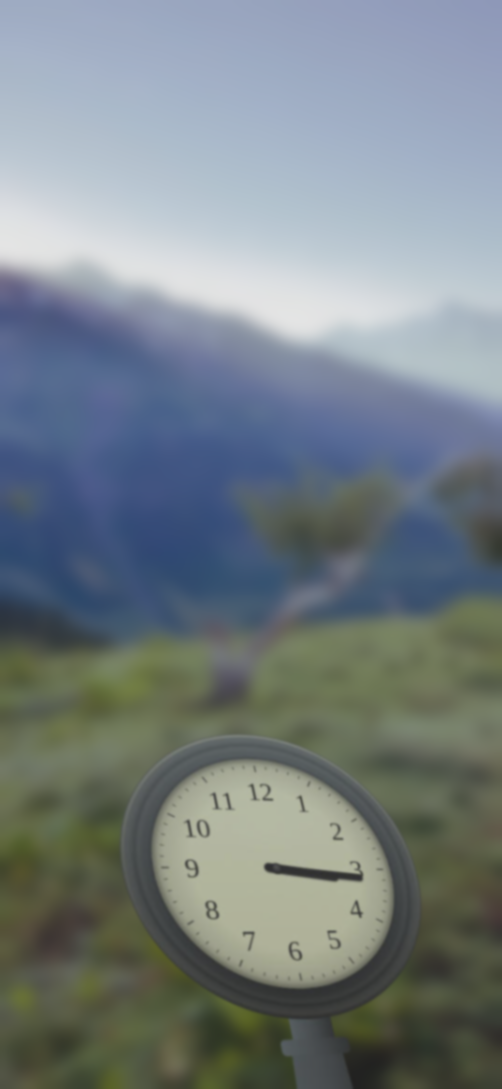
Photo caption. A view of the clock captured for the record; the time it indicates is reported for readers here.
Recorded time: 3:16
